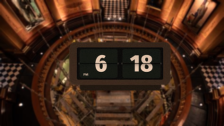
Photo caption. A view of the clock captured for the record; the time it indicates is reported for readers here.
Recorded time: 6:18
